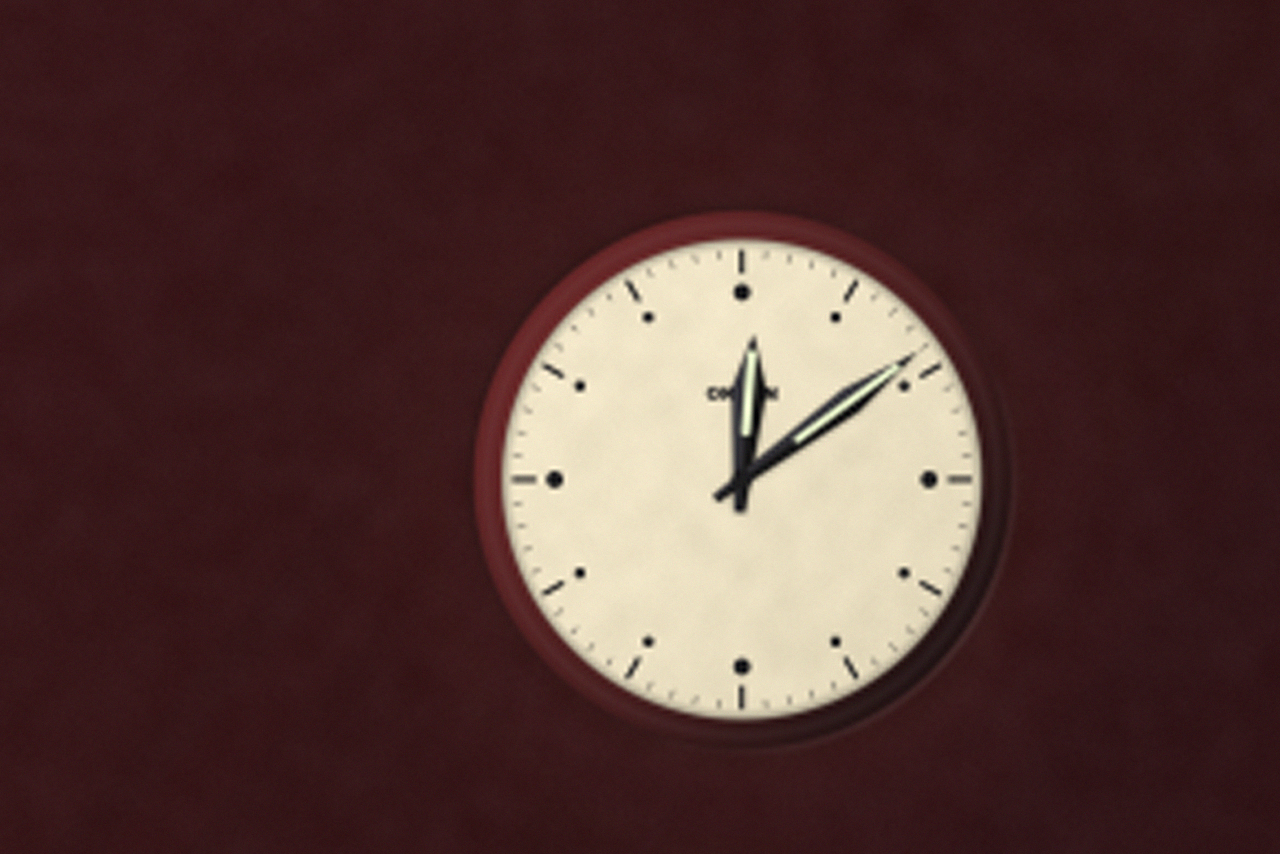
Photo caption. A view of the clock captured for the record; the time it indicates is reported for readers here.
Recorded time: 12:09
